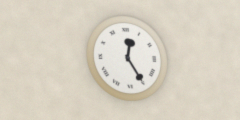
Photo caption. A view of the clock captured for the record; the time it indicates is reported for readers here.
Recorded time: 12:25
